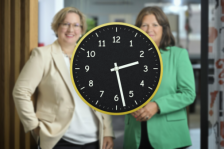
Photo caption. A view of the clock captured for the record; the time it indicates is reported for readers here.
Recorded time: 2:28
